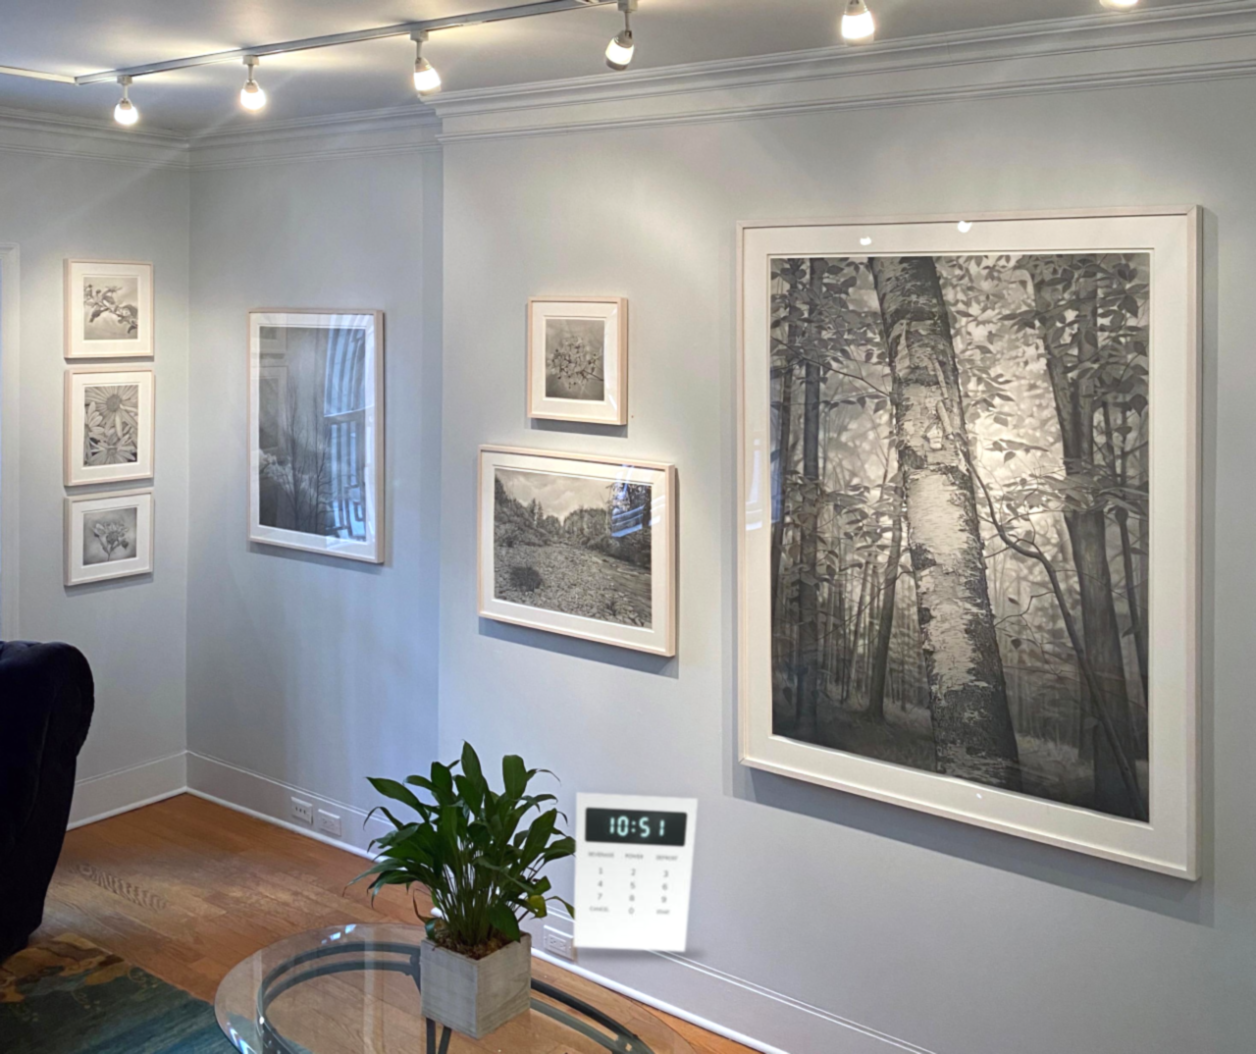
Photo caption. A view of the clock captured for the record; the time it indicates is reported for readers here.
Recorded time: 10:51
